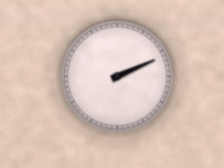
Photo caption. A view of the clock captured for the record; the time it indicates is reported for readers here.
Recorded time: 2:11
